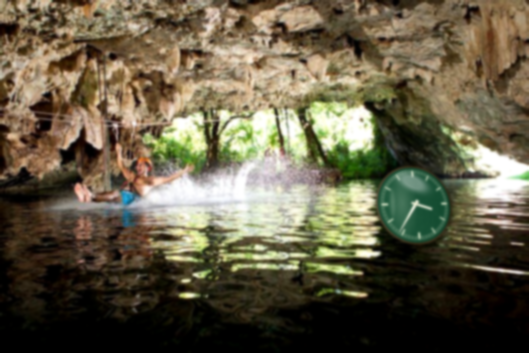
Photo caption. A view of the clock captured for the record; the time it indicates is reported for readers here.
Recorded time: 3:36
